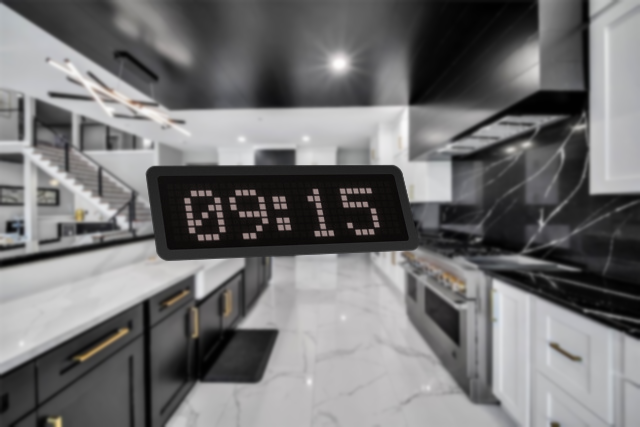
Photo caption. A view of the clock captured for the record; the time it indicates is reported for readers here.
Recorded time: 9:15
